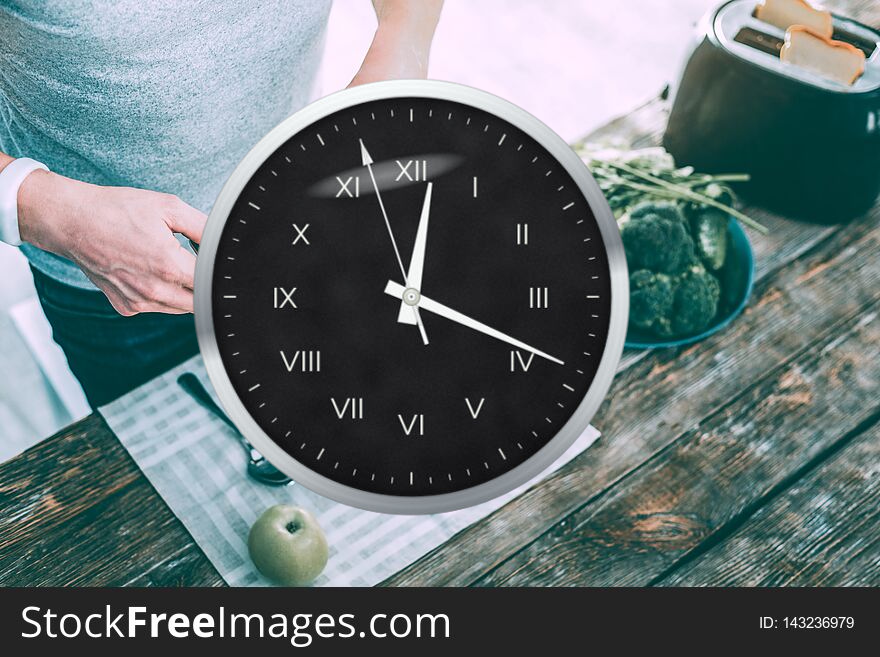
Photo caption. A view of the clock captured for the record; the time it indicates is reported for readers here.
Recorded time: 12:18:57
